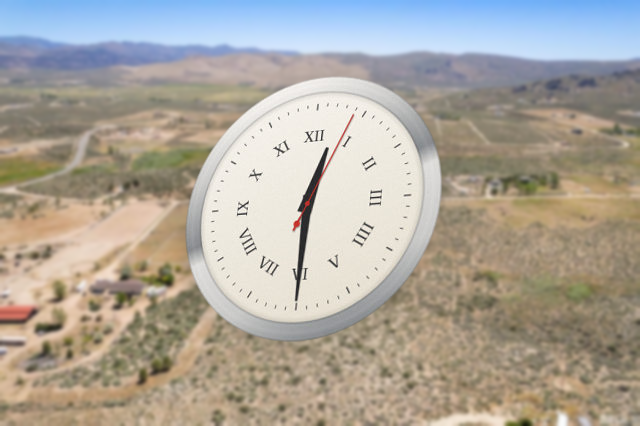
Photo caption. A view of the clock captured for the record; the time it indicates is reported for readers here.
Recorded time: 12:30:04
